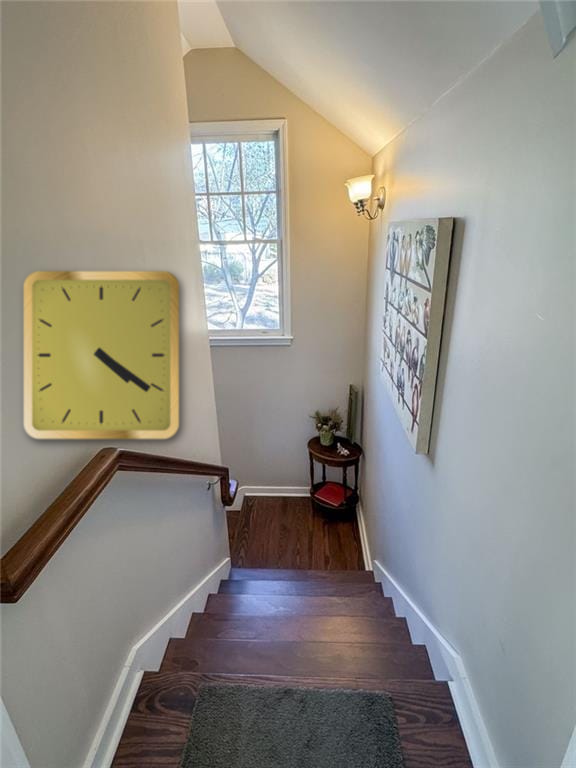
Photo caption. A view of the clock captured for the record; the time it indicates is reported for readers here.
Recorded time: 4:21
